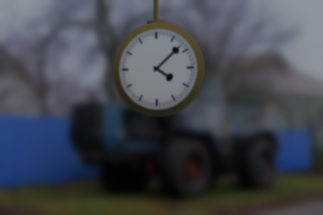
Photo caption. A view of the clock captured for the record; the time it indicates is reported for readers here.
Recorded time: 4:08
